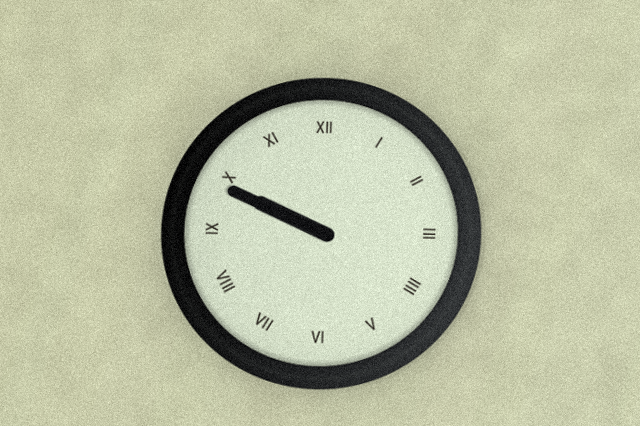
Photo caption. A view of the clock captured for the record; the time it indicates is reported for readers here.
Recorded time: 9:49
